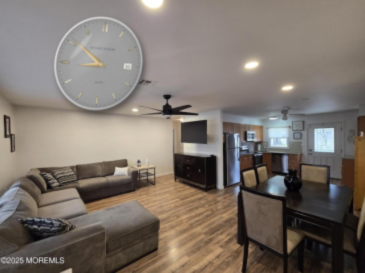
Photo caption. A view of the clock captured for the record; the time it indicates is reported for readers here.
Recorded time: 8:51
